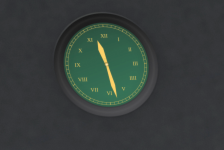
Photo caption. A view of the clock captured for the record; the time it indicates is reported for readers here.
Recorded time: 11:28
